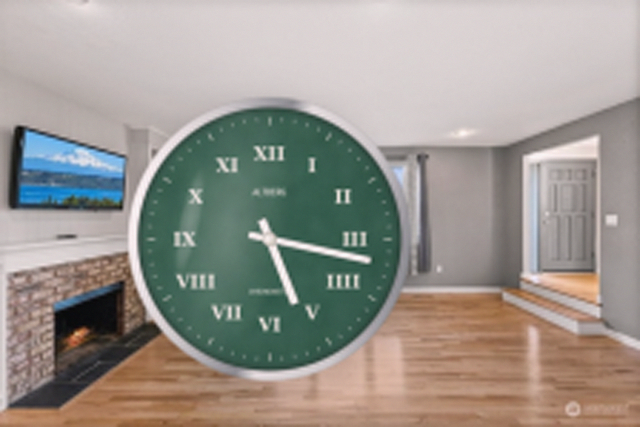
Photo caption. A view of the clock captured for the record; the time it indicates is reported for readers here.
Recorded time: 5:17
